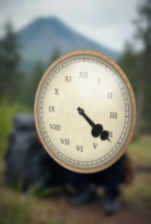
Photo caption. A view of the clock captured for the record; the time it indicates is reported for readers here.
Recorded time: 4:21
